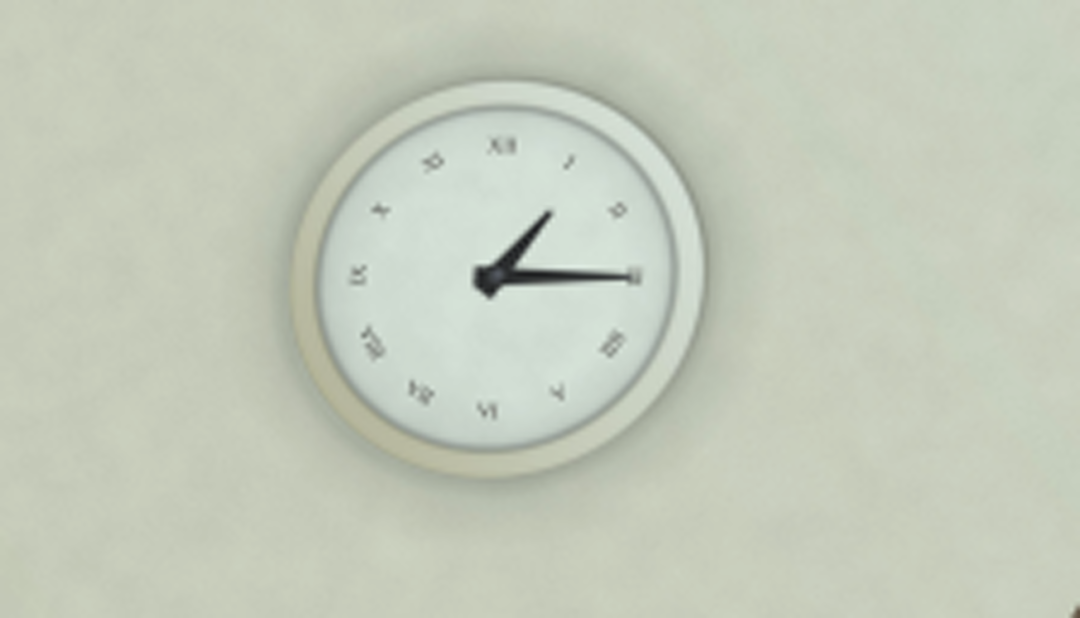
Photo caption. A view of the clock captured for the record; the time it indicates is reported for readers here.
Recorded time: 1:15
